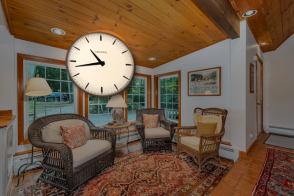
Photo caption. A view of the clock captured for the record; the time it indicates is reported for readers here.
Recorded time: 10:43
